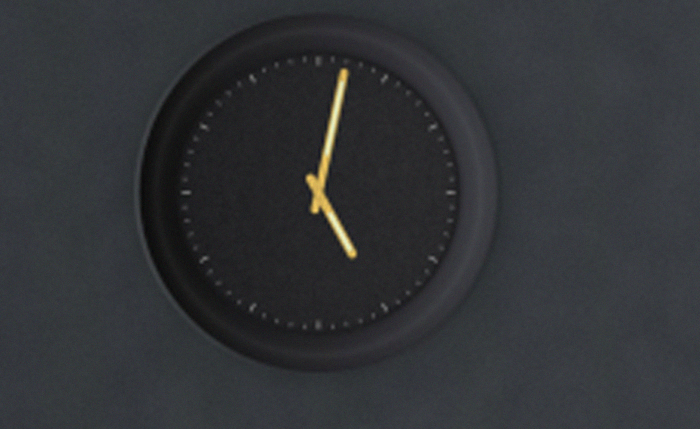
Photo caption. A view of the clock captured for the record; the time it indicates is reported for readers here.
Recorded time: 5:02
